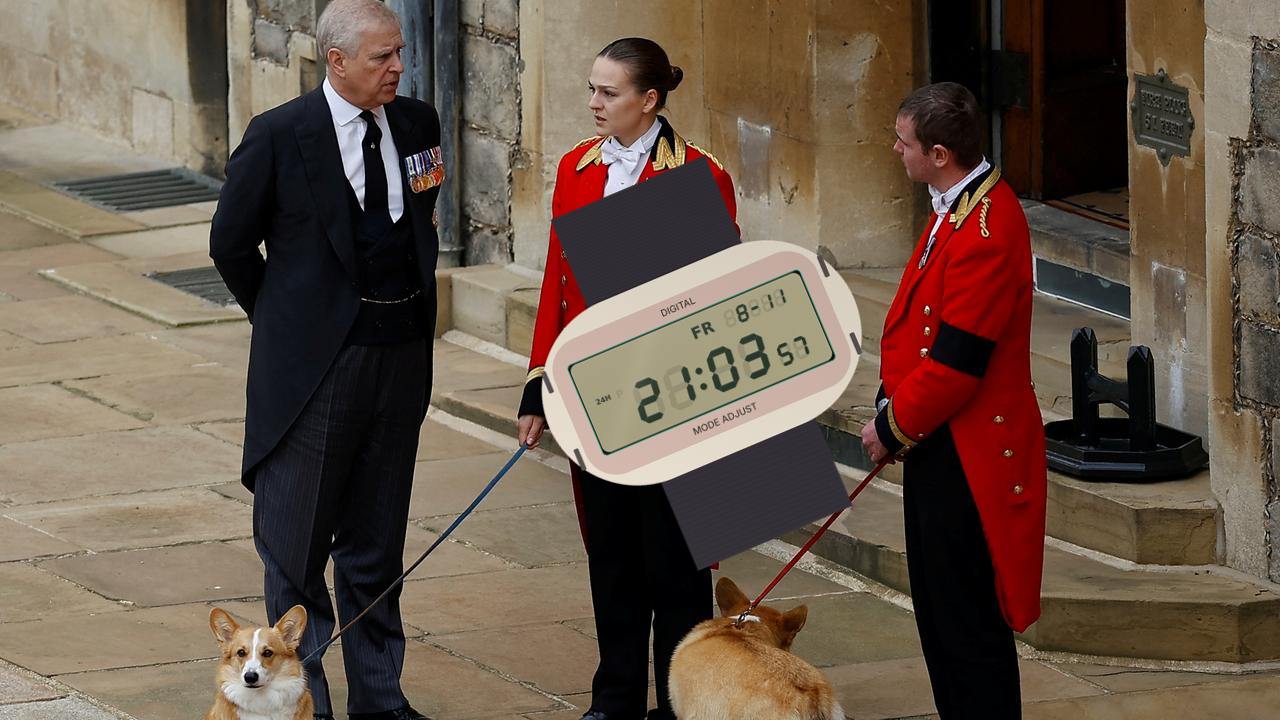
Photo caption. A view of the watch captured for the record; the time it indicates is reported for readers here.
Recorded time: 21:03:57
